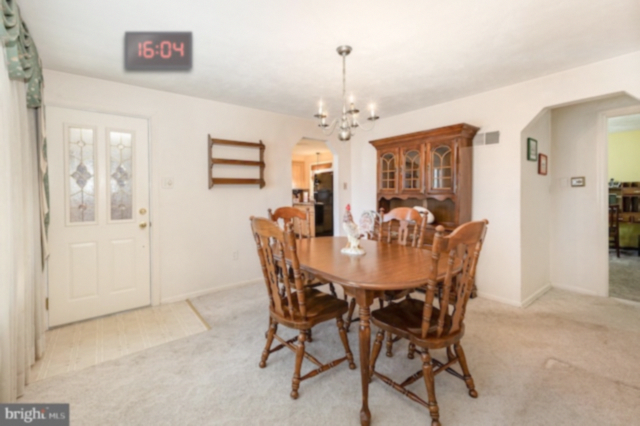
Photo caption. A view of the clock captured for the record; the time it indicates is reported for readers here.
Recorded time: 16:04
